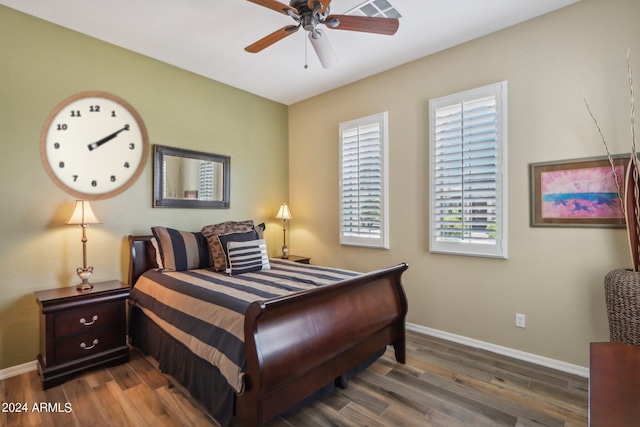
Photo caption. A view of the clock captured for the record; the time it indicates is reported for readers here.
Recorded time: 2:10
